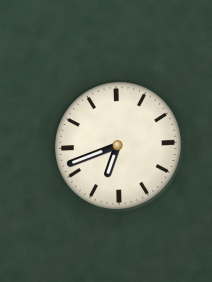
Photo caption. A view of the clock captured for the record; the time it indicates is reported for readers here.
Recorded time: 6:42
